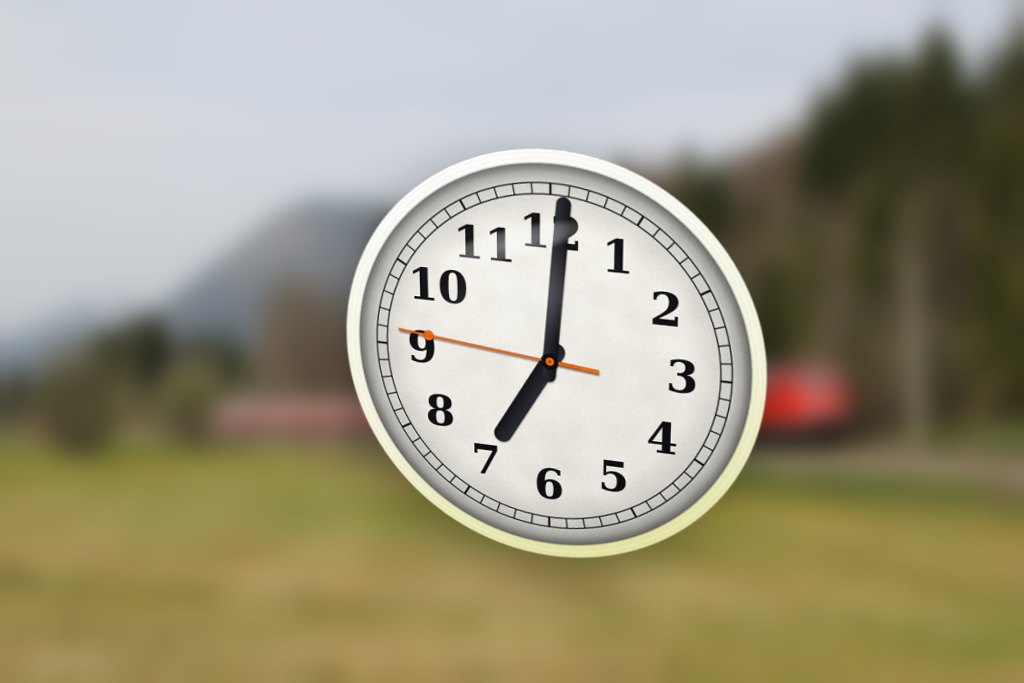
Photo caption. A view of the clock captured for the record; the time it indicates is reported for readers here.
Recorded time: 7:00:46
